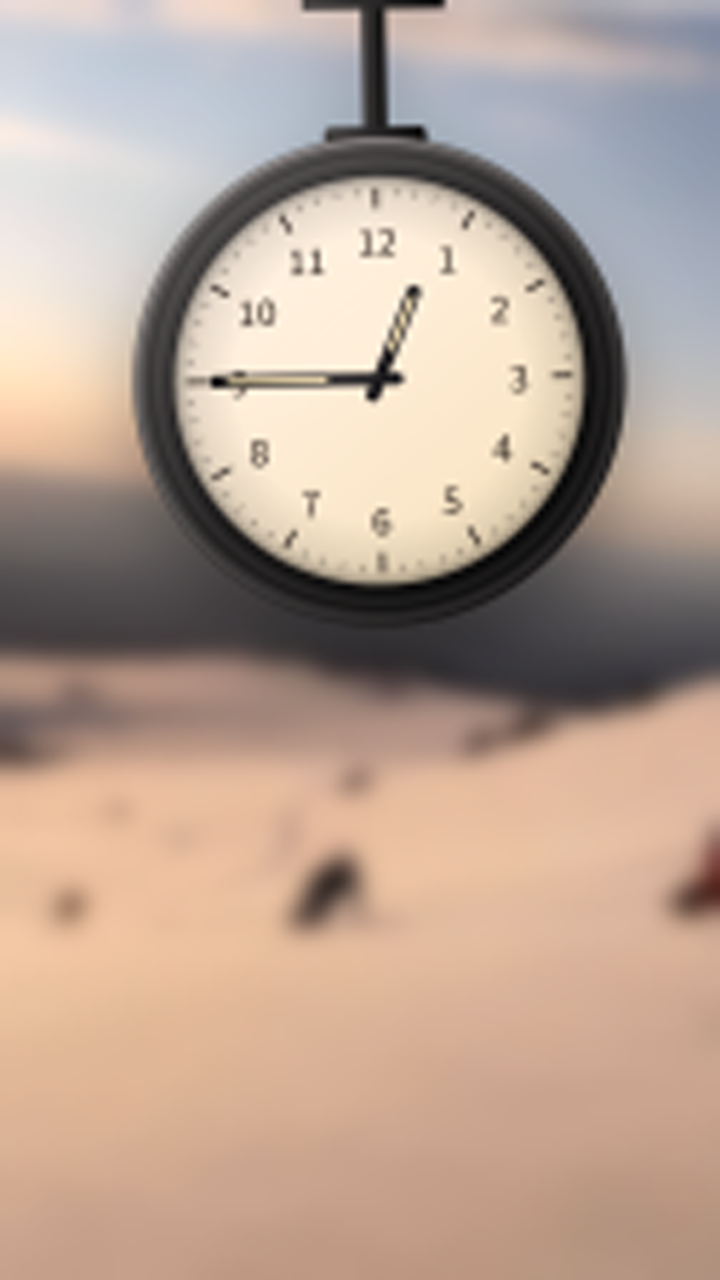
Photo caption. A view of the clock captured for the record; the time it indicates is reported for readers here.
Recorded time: 12:45
